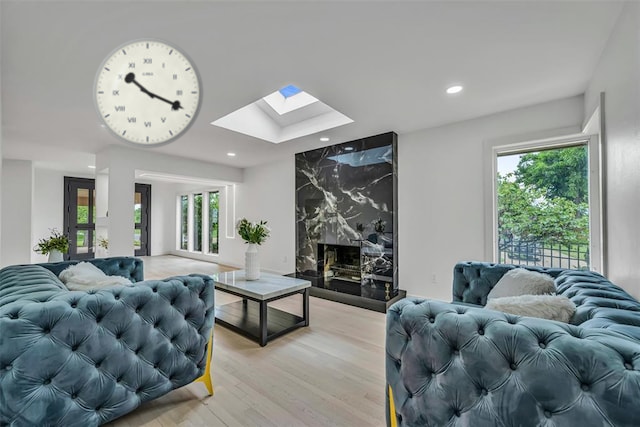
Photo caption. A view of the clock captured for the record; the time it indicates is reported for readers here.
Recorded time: 10:19
